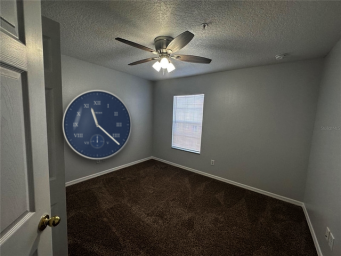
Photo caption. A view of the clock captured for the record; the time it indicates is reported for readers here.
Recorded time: 11:22
